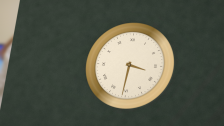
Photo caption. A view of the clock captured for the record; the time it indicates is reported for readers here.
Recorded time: 3:31
